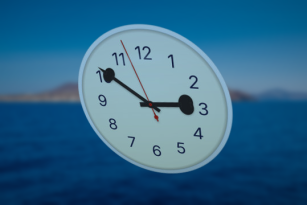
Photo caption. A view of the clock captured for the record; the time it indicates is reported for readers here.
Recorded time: 2:50:57
